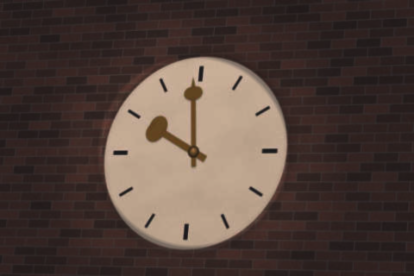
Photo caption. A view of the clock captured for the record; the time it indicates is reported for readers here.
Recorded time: 9:59
